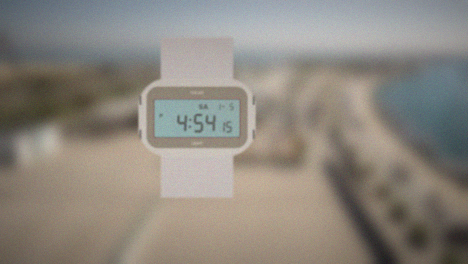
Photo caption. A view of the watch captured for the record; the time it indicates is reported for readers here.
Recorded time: 4:54:15
